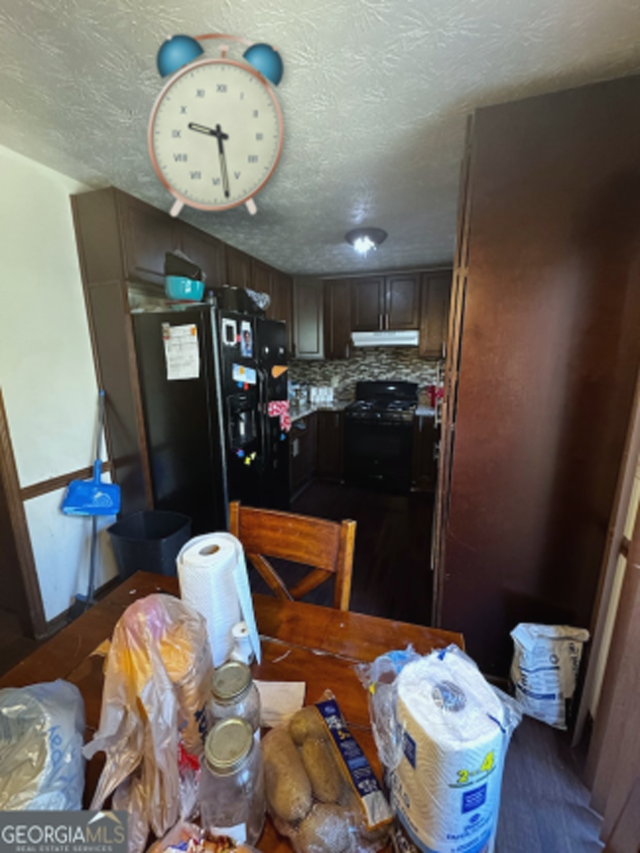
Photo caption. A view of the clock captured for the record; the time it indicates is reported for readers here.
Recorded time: 9:28
